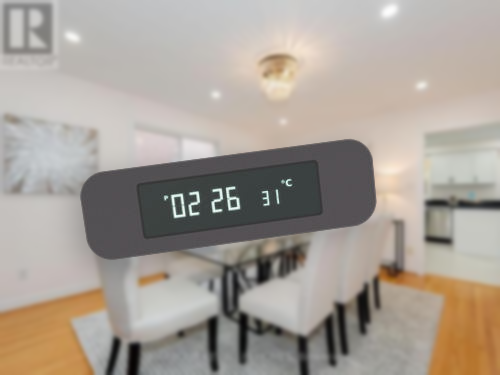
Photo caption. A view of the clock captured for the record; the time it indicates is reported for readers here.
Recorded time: 2:26
